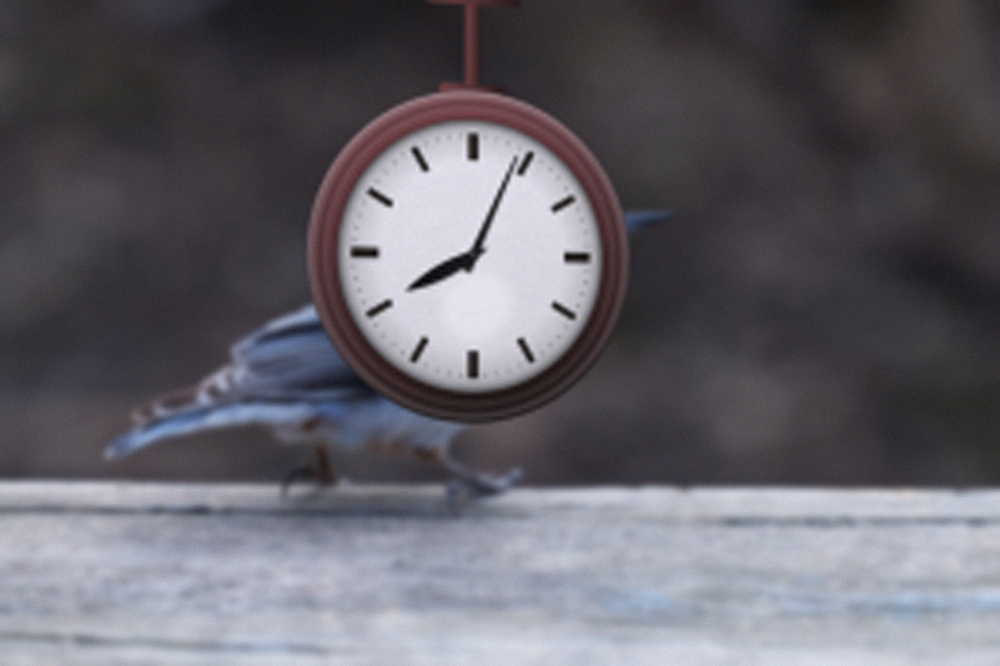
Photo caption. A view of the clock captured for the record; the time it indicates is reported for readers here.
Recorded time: 8:04
